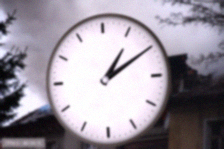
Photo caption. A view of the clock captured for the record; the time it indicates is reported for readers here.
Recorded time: 1:10
